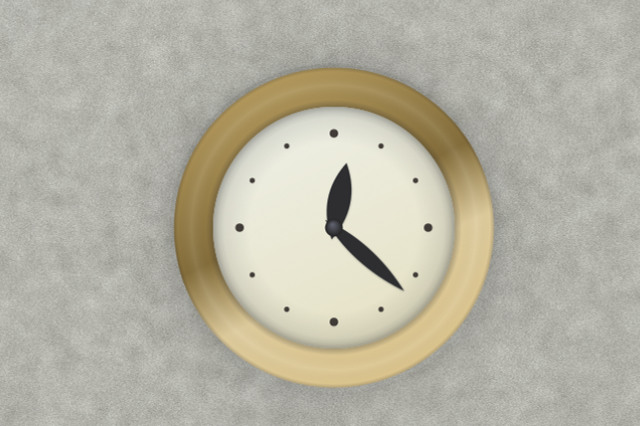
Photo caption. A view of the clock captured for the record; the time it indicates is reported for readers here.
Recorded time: 12:22
